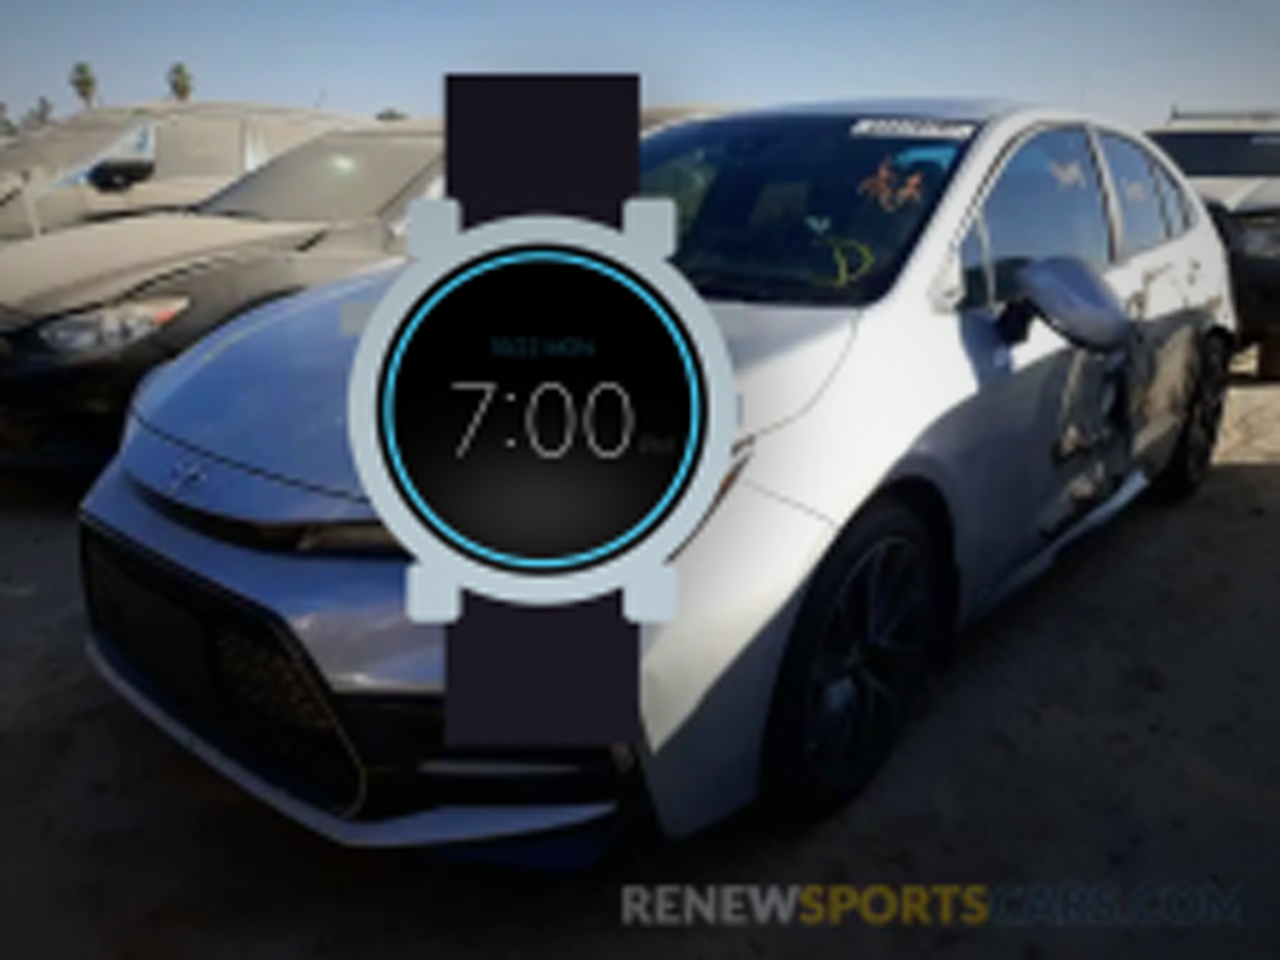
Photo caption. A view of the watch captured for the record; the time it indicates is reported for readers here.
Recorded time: 7:00
